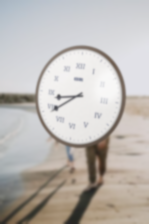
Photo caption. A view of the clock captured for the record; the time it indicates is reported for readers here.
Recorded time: 8:39
